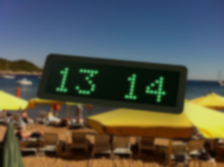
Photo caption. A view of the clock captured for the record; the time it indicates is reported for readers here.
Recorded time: 13:14
